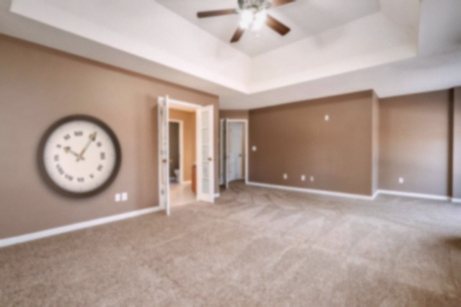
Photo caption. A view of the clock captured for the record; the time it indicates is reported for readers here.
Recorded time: 10:06
